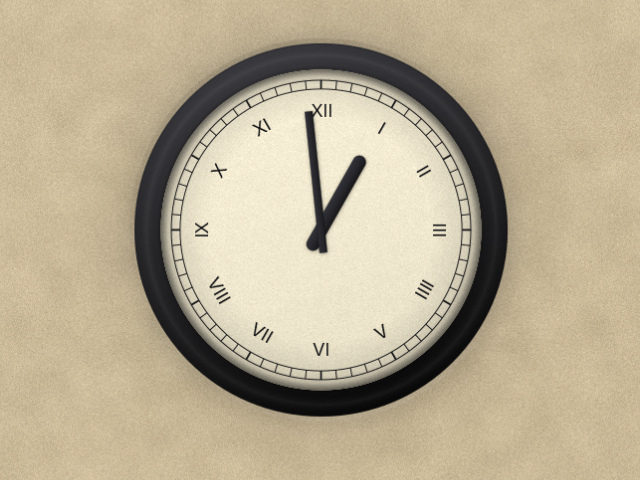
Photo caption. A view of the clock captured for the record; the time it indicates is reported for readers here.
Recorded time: 12:59
